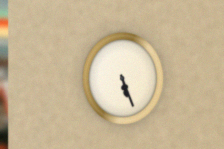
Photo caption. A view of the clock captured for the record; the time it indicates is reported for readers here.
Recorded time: 5:26
